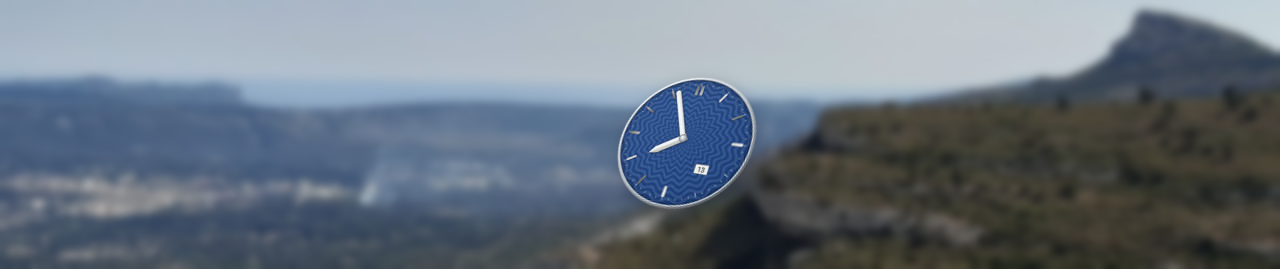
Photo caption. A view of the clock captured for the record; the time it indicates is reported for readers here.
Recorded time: 7:56
